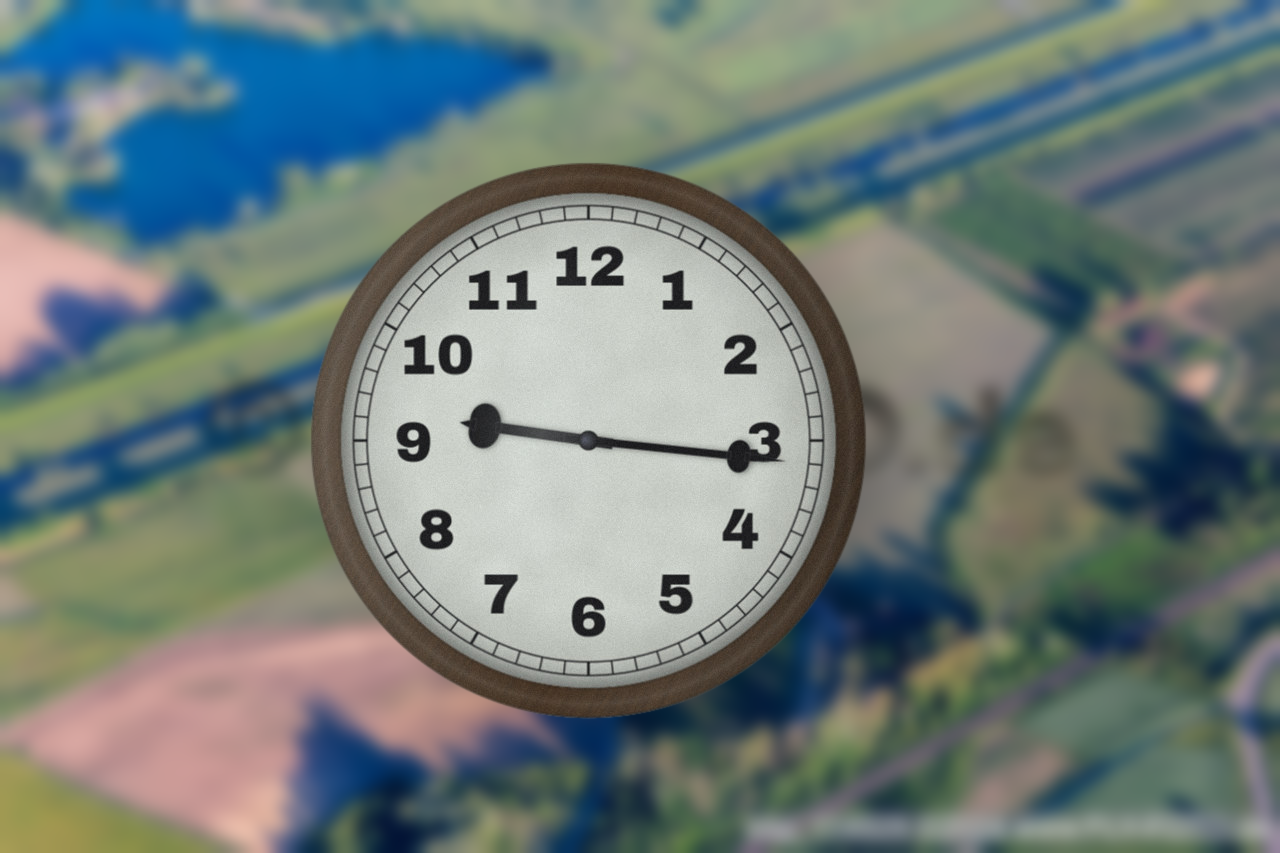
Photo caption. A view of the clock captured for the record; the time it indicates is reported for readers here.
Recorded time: 9:16
